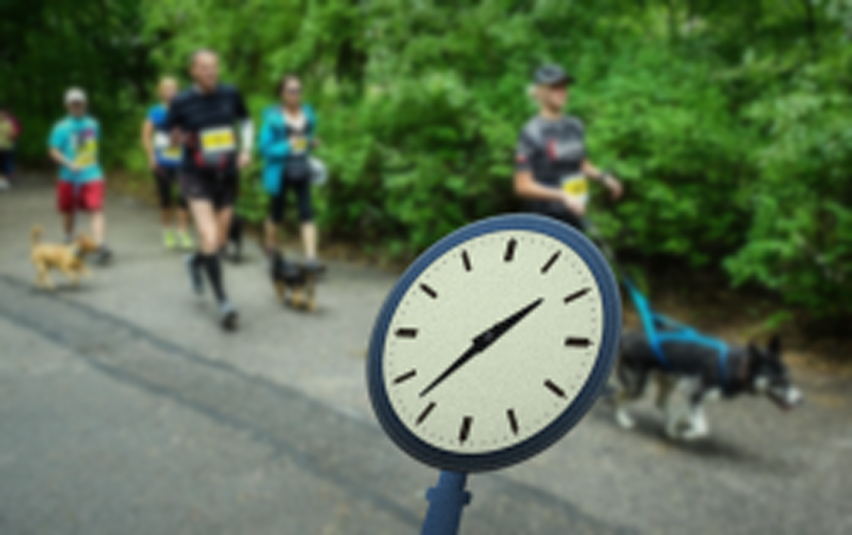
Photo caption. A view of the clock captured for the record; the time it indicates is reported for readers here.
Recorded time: 1:37
